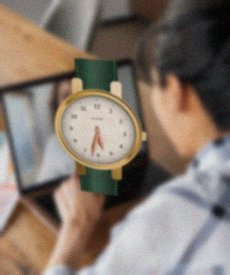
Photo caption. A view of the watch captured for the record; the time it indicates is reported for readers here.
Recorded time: 5:32
